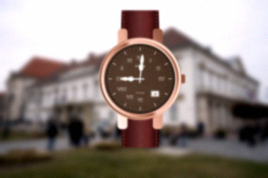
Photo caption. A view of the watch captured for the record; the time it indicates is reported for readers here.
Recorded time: 9:01
